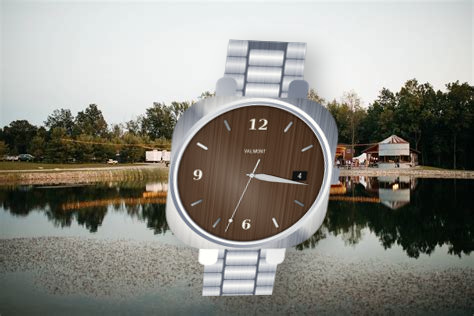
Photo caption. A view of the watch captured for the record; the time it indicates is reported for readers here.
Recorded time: 3:16:33
